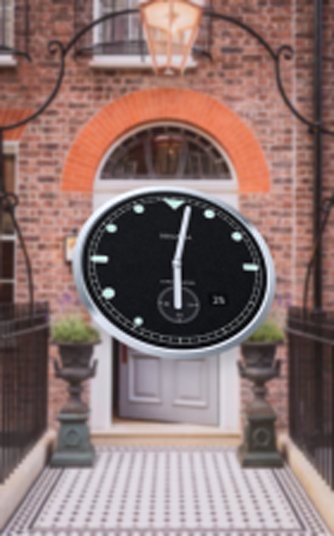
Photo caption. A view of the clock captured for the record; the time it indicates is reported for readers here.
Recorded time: 6:02
